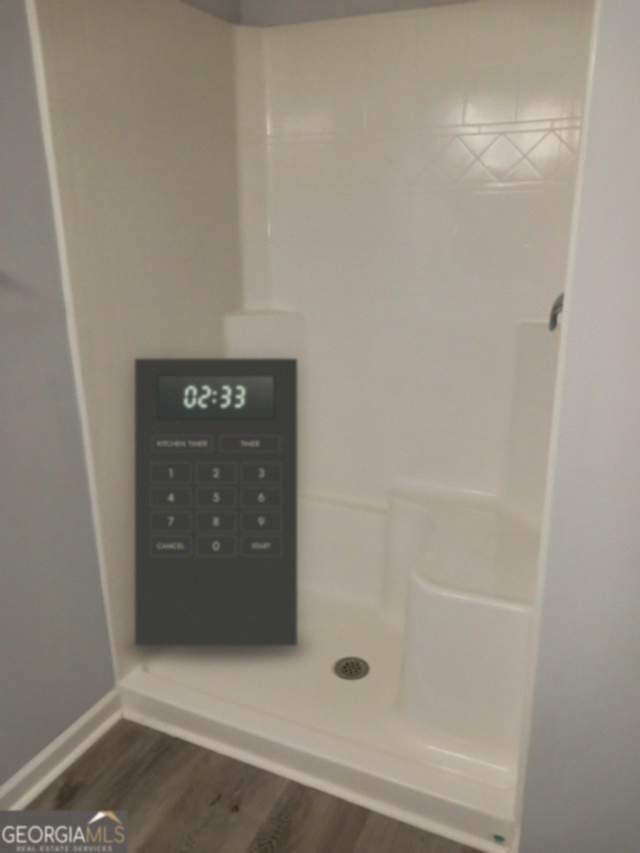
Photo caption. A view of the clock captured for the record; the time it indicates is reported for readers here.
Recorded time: 2:33
